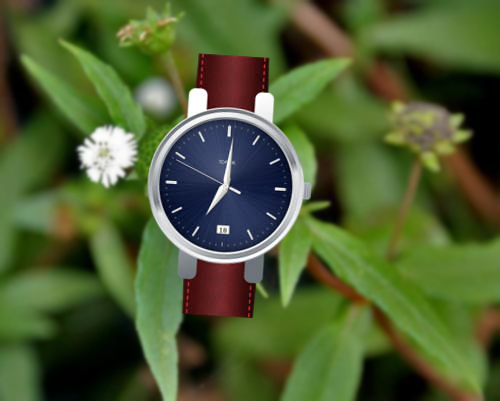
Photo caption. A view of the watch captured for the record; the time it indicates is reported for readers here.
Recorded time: 7:00:49
